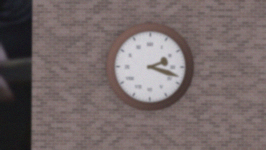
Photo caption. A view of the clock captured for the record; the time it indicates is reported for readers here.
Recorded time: 2:18
